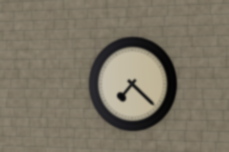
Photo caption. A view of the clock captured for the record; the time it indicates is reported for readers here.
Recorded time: 7:22
